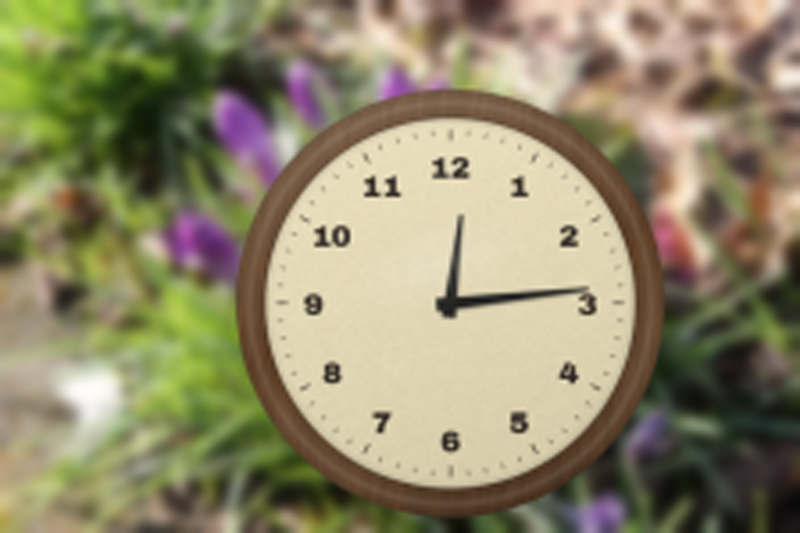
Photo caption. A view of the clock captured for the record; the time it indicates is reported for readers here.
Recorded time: 12:14
